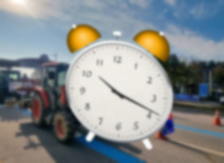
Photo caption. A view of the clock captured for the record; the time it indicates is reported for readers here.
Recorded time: 10:19
